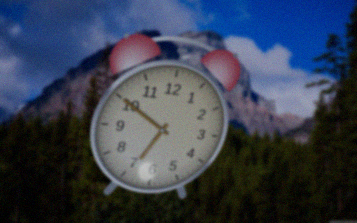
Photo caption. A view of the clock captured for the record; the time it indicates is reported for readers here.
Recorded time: 6:50
